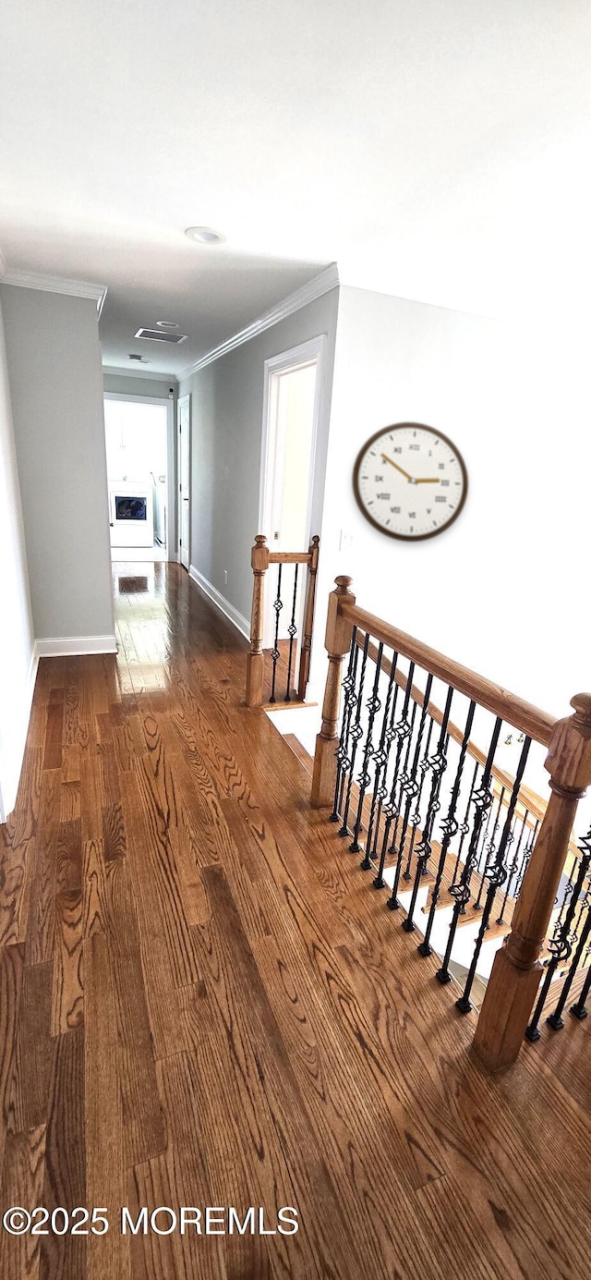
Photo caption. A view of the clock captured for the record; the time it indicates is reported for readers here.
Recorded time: 2:51
